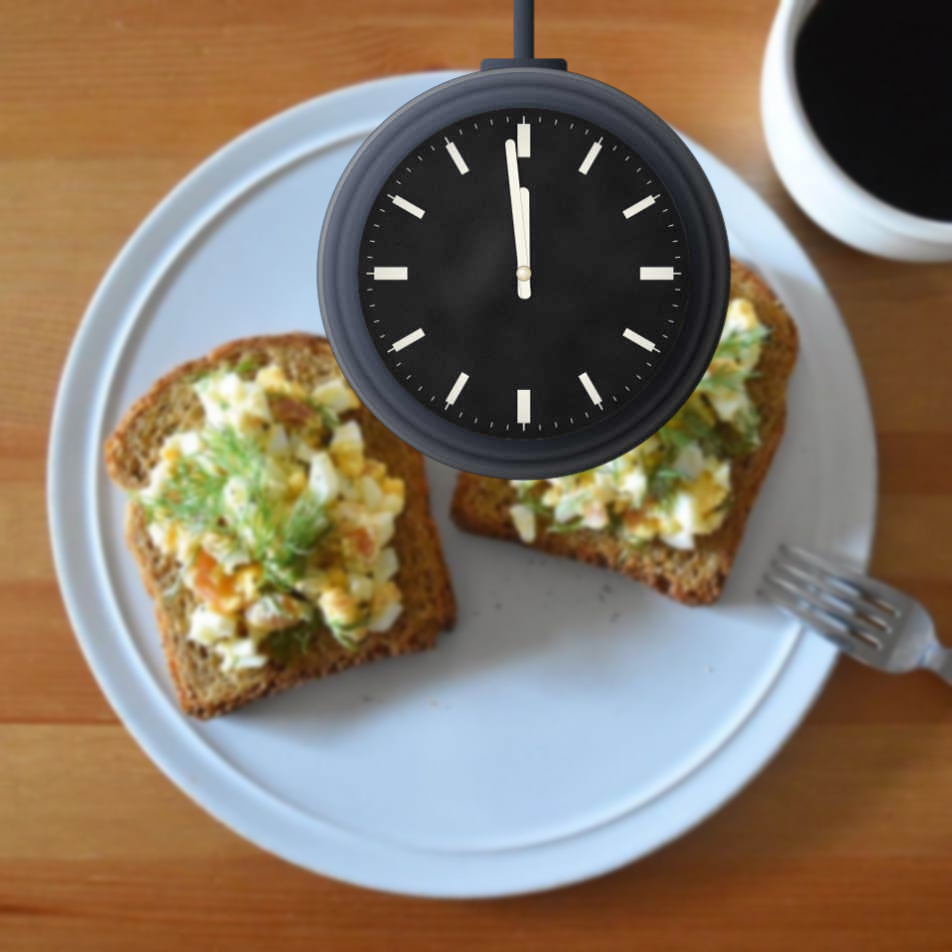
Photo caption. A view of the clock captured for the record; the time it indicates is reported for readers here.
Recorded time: 11:59
